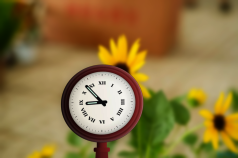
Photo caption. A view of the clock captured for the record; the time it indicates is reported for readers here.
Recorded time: 8:53
